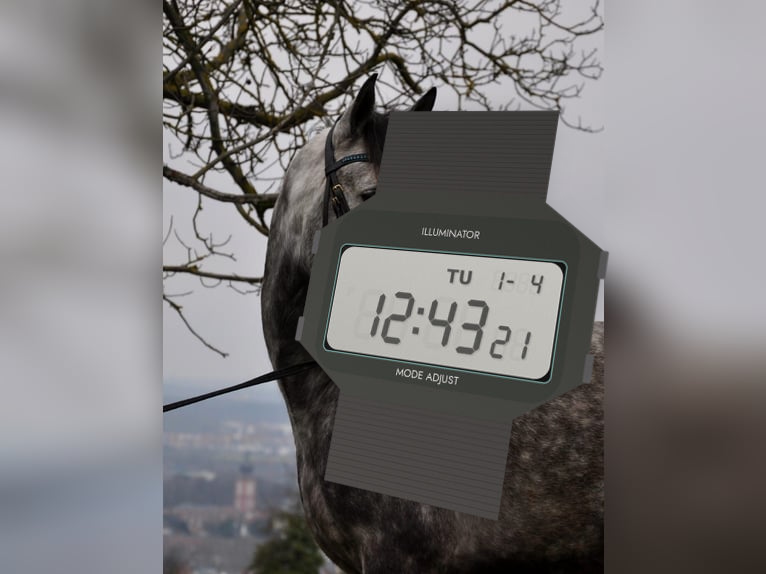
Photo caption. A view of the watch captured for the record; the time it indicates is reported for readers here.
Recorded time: 12:43:21
